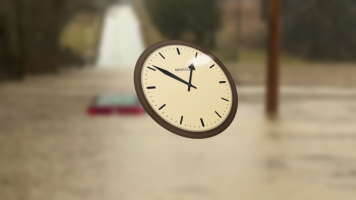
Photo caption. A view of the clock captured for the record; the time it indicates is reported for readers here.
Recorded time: 12:51
